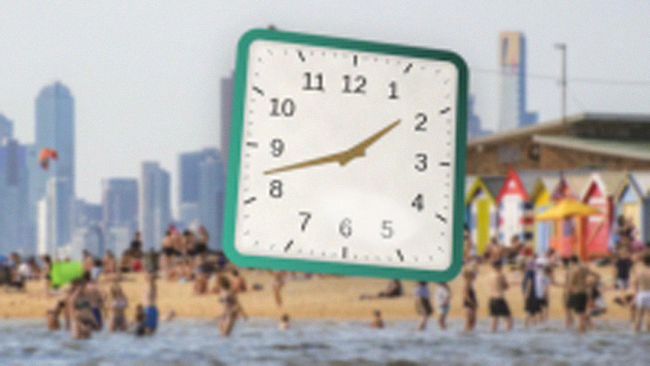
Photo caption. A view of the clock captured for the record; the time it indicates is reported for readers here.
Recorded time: 1:42
